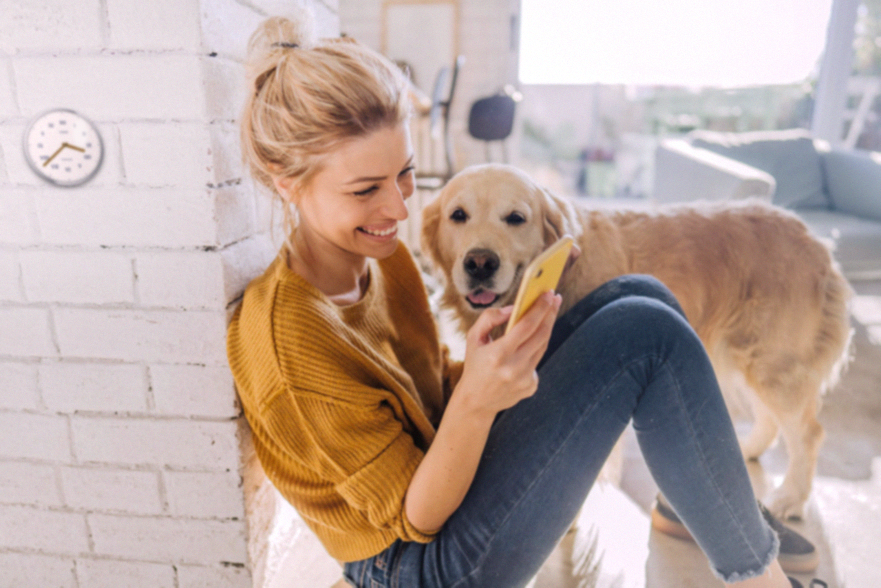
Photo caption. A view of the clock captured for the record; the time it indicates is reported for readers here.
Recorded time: 3:38
